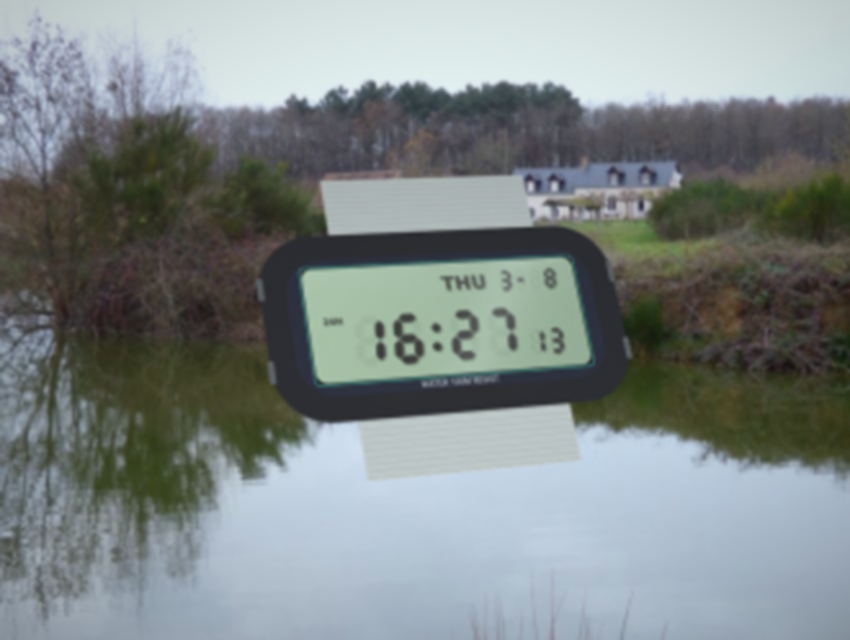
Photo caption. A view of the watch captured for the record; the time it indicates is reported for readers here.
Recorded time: 16:27:13
